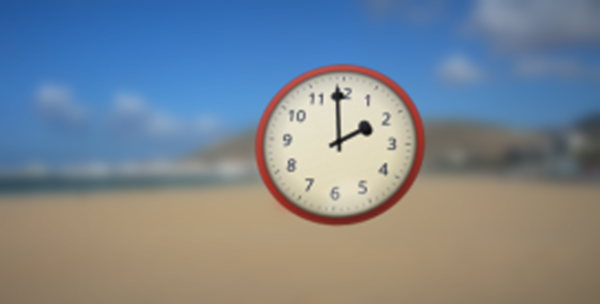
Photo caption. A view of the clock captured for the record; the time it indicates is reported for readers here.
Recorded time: 1:59
